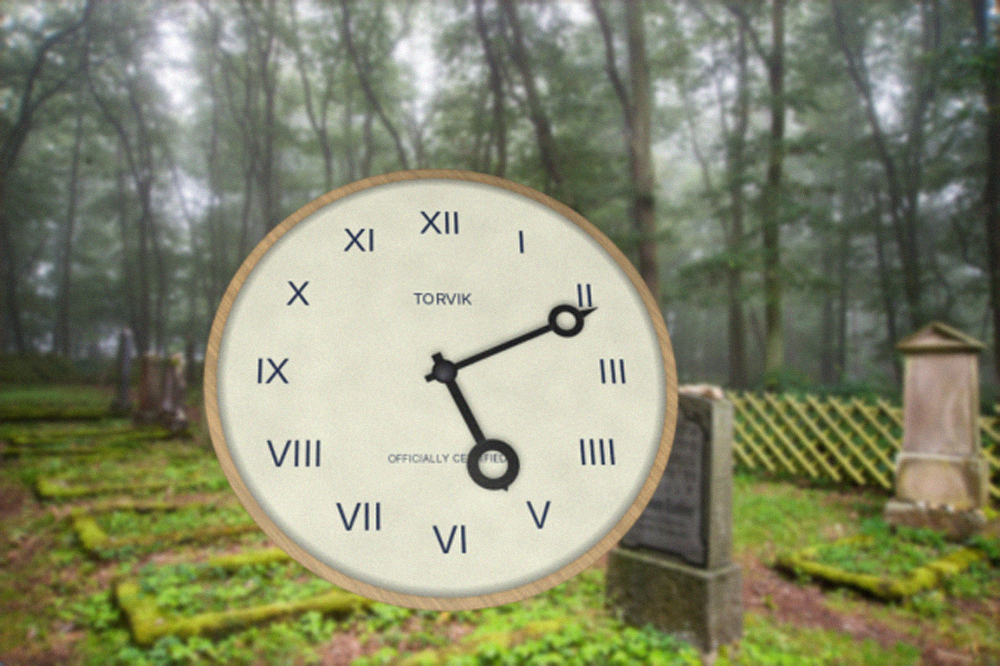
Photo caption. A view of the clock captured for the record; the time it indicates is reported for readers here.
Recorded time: 5:11
